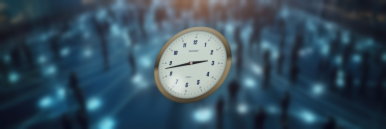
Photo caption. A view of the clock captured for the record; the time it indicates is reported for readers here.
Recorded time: 2:43
